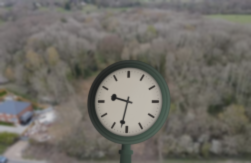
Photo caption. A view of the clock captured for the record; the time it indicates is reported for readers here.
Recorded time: 9:32
